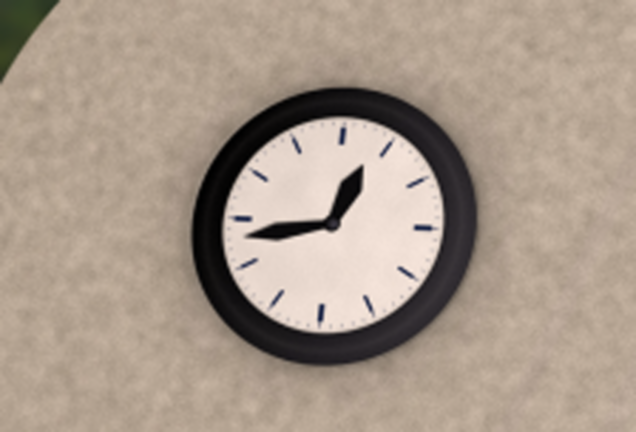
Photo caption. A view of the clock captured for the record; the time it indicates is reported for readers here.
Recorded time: 12:43
